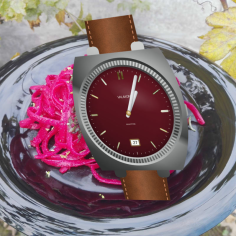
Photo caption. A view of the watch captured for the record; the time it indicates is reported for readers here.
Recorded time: 1:04
